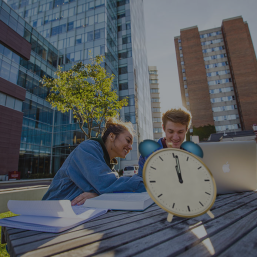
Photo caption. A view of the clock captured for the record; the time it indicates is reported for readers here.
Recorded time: 12:01
